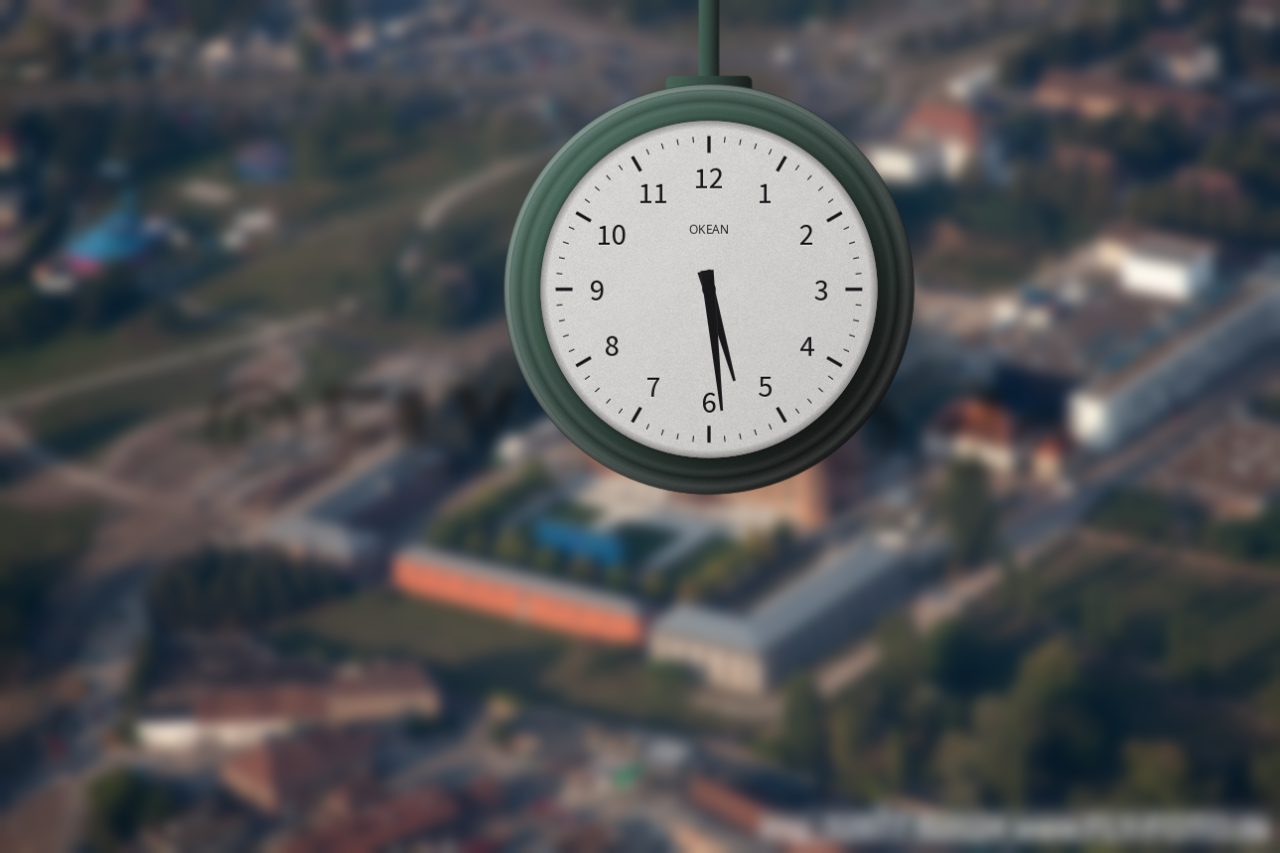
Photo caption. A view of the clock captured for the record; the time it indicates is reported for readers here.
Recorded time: 5:29
